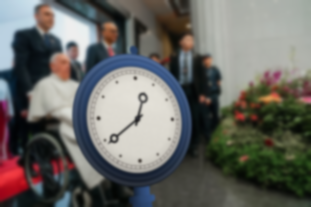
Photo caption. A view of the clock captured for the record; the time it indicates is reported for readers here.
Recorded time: 12:39
